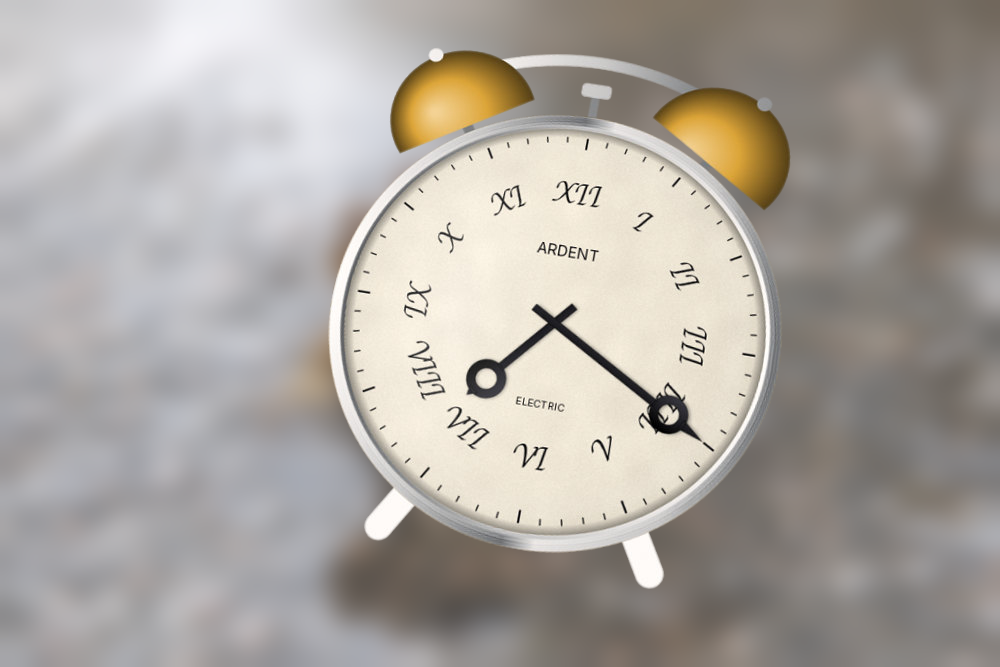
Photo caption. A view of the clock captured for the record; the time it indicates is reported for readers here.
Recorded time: 7:20
